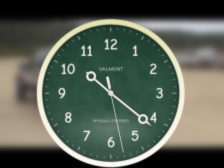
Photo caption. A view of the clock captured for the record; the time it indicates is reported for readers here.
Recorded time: 10:21:28
